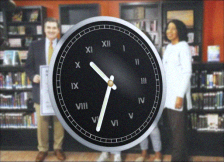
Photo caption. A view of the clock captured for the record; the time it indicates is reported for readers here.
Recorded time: 10:34
